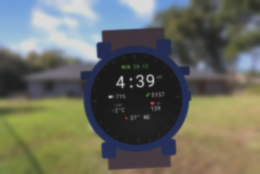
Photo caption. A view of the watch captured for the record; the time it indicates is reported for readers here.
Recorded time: 4:39
